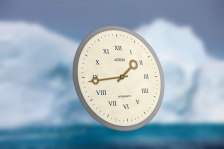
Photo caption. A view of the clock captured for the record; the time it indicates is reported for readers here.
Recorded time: 1:44
